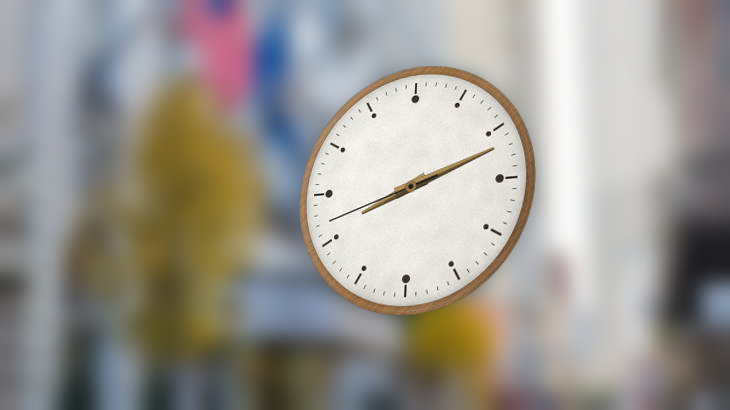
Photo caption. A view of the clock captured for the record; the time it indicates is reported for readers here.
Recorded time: 8:11:42
